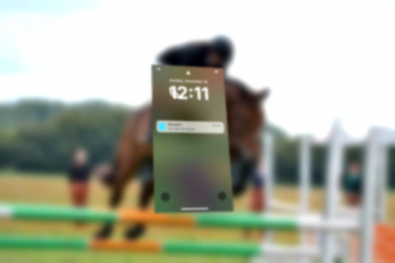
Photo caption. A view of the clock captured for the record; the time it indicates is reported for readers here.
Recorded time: 12:11
